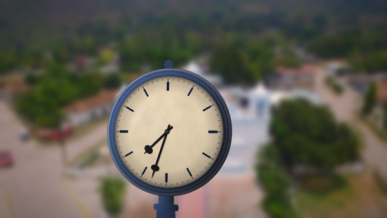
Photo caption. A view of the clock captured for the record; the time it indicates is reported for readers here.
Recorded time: 7:33
